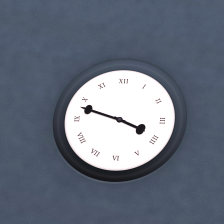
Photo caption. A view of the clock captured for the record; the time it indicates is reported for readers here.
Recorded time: 3:48
